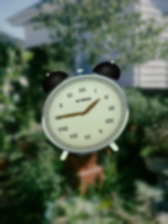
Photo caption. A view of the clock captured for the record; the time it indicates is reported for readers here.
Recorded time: 1:45
